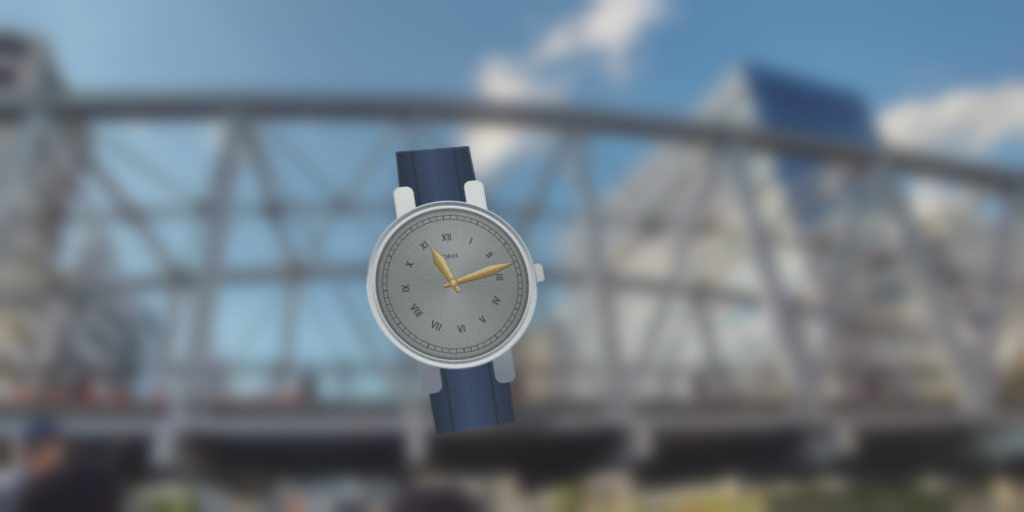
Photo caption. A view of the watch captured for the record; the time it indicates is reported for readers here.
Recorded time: 11:13
